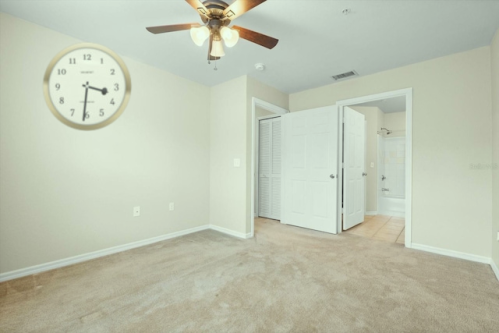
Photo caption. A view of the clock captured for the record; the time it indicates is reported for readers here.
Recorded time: 3:31
